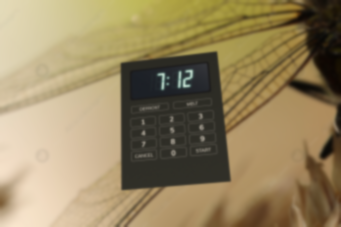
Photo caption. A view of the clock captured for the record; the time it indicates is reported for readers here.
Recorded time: 7:12
